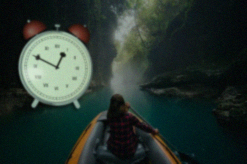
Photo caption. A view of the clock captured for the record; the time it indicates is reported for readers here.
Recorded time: 12:49
